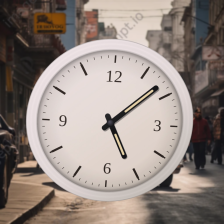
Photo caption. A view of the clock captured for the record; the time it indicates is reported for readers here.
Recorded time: 5:08
